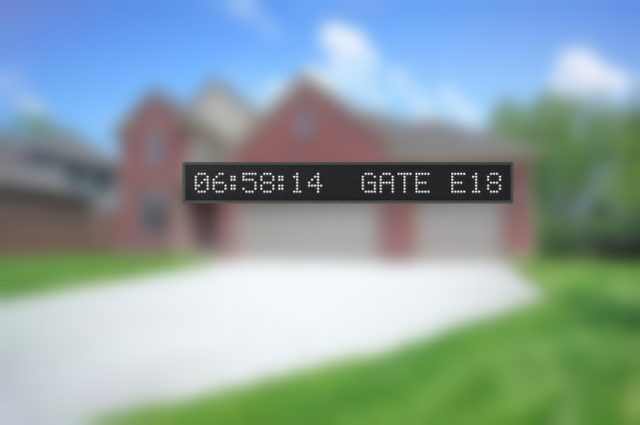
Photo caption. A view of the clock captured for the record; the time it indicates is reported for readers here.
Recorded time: 6:58:14
